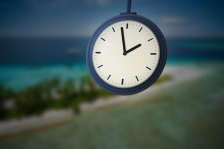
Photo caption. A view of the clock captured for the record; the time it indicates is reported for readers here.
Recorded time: 1:58
